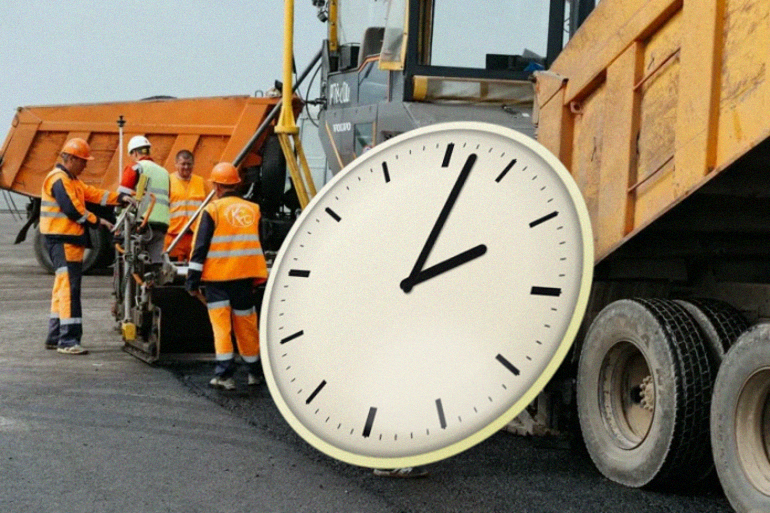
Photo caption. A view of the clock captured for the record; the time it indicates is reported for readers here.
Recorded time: 2:02
